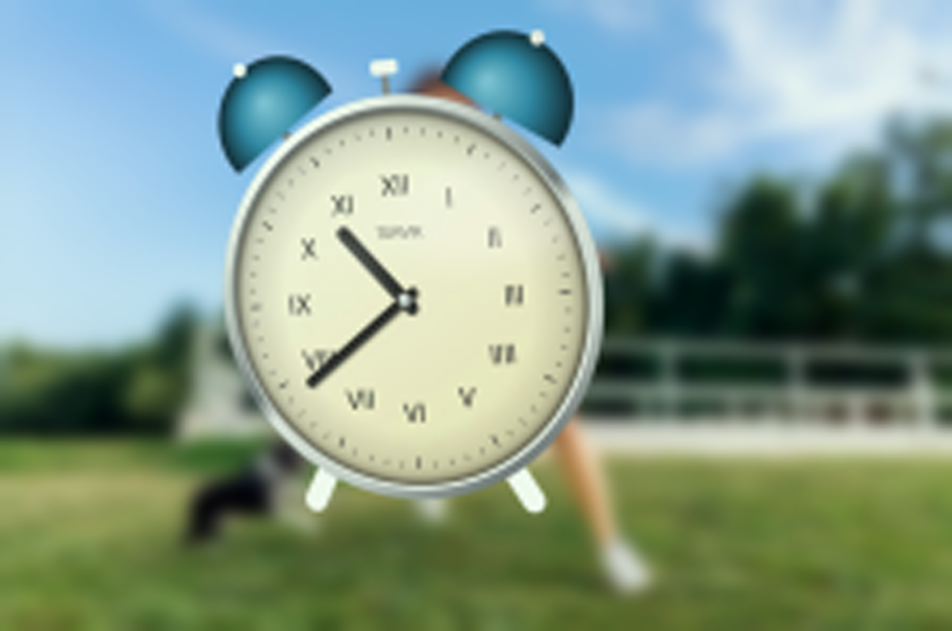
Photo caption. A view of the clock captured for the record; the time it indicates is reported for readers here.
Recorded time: 10:39
